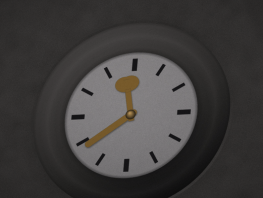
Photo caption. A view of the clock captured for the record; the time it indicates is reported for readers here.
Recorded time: 11:39
